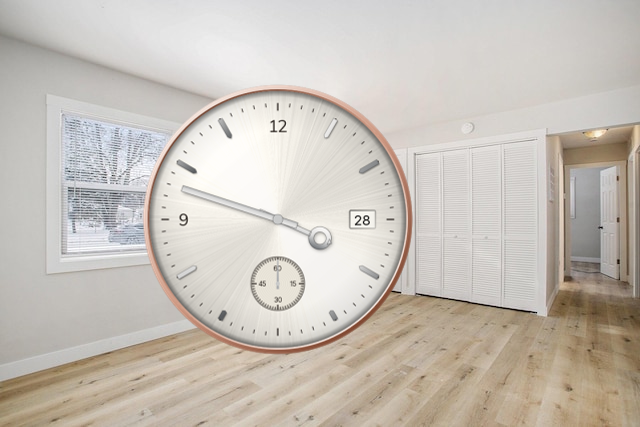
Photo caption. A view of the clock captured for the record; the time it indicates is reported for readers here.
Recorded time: 3:48
